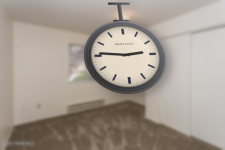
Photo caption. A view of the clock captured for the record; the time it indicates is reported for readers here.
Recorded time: 2:46
